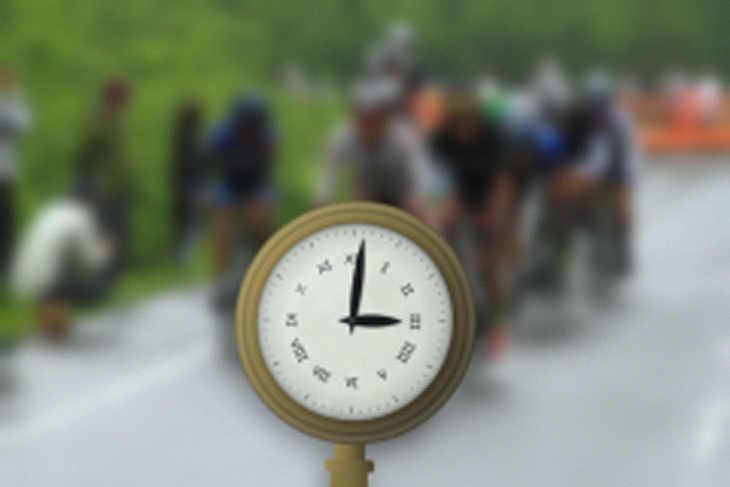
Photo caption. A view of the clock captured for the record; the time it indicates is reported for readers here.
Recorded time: 3:01
